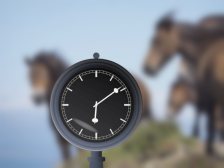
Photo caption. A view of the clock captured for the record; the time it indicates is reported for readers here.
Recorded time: 6:09
